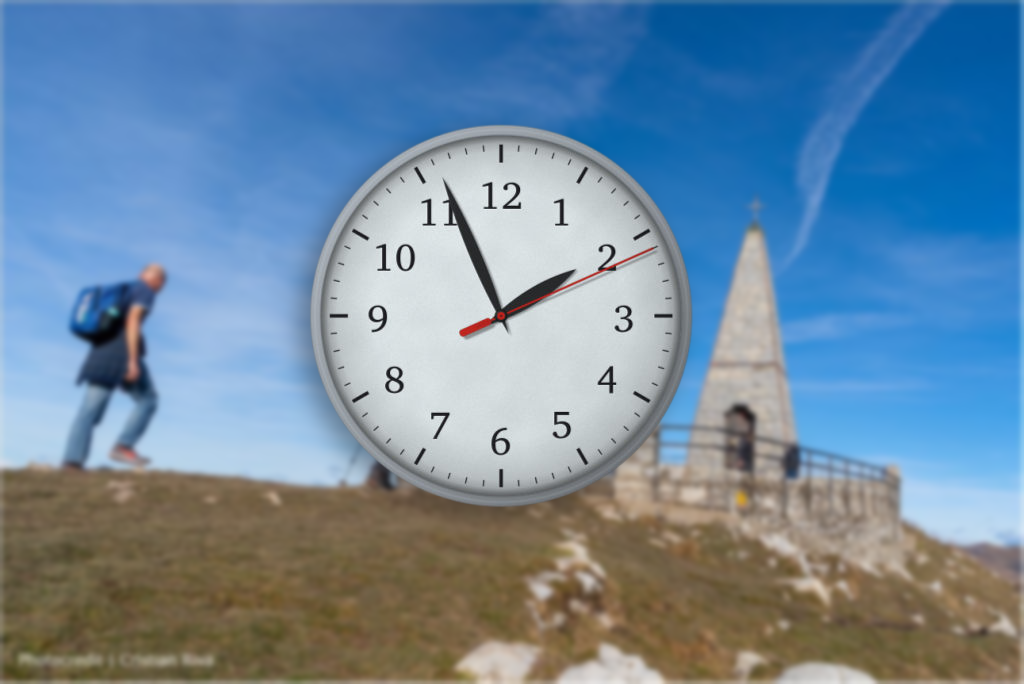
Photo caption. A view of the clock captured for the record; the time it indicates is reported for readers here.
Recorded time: 1:56:11
